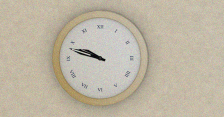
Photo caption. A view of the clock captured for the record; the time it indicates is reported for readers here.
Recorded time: 9:48
